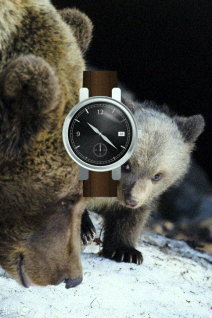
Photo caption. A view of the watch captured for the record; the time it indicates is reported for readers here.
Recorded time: 10:22
